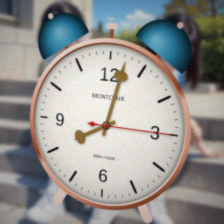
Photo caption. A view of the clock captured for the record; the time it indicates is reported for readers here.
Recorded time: 8:02:15
